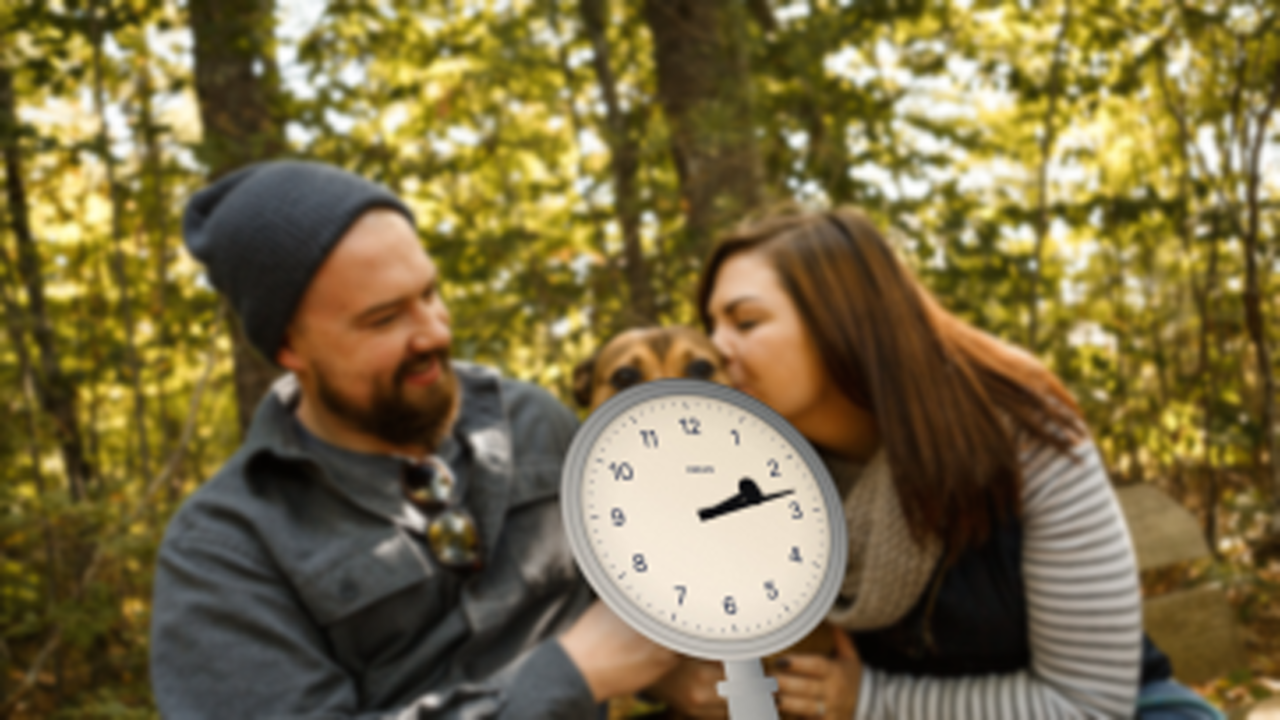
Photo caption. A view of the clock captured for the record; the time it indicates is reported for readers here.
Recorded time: 2:13
